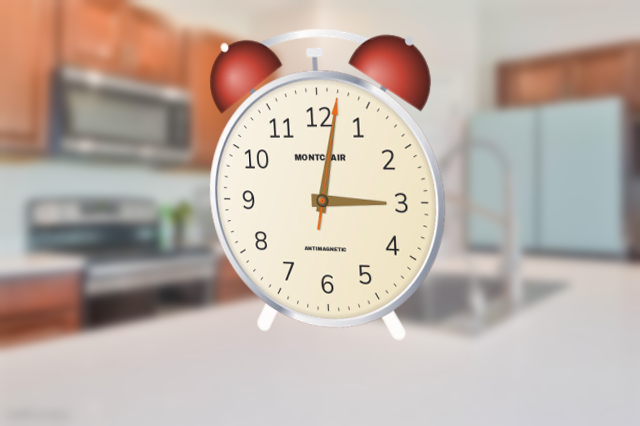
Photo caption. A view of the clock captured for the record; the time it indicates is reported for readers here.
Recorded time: 3:02:02
